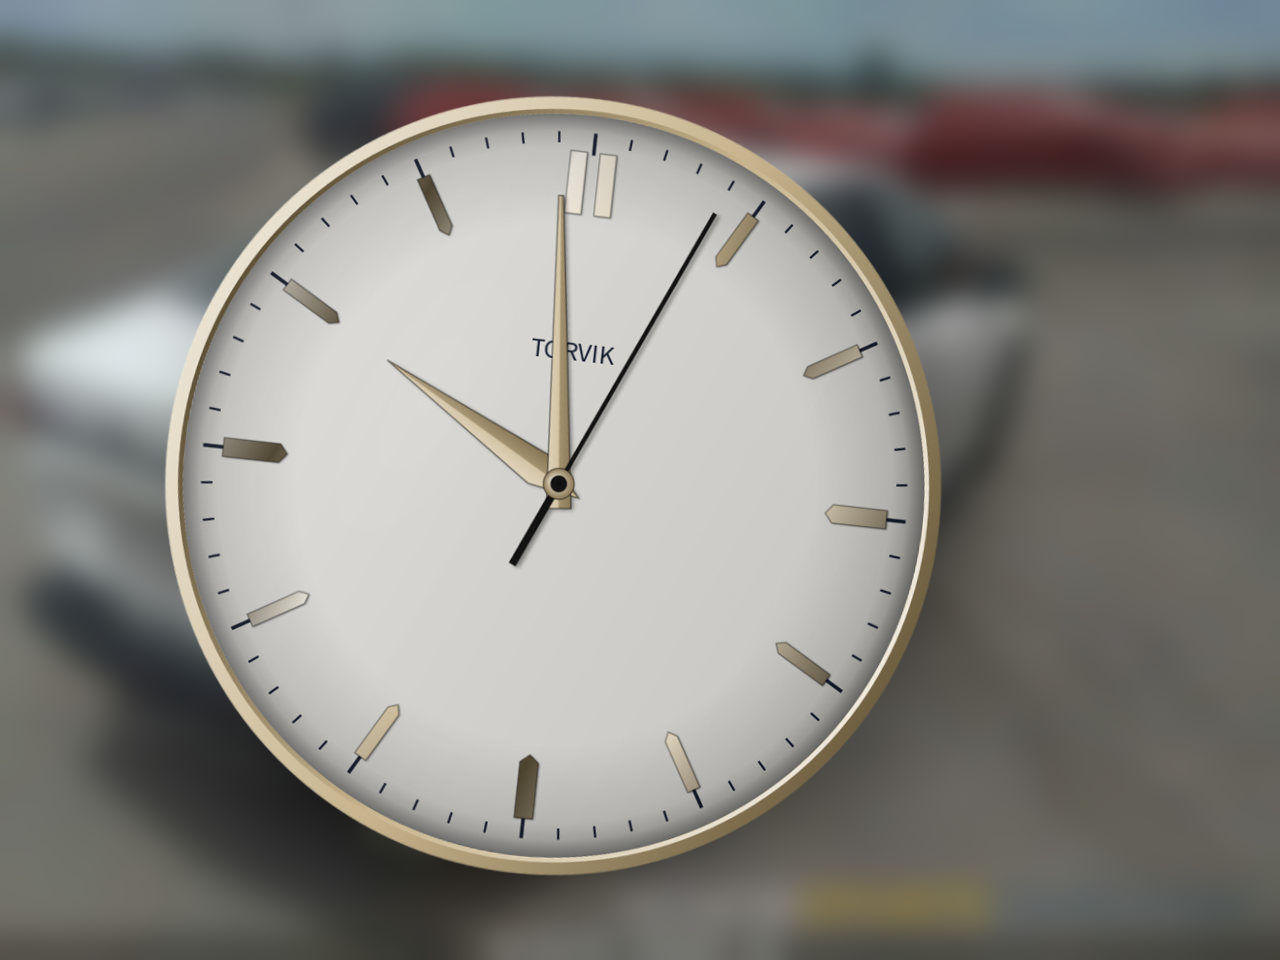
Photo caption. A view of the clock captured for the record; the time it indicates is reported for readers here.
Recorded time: 9:59:04
